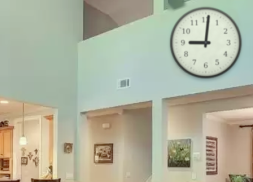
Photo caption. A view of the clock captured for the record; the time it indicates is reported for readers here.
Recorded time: 9:01
